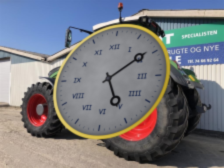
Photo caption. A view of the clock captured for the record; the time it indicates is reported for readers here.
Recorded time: 5:09
